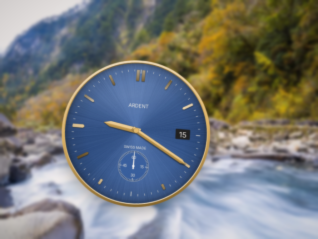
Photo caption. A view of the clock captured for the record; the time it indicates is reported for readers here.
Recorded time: 9:20
